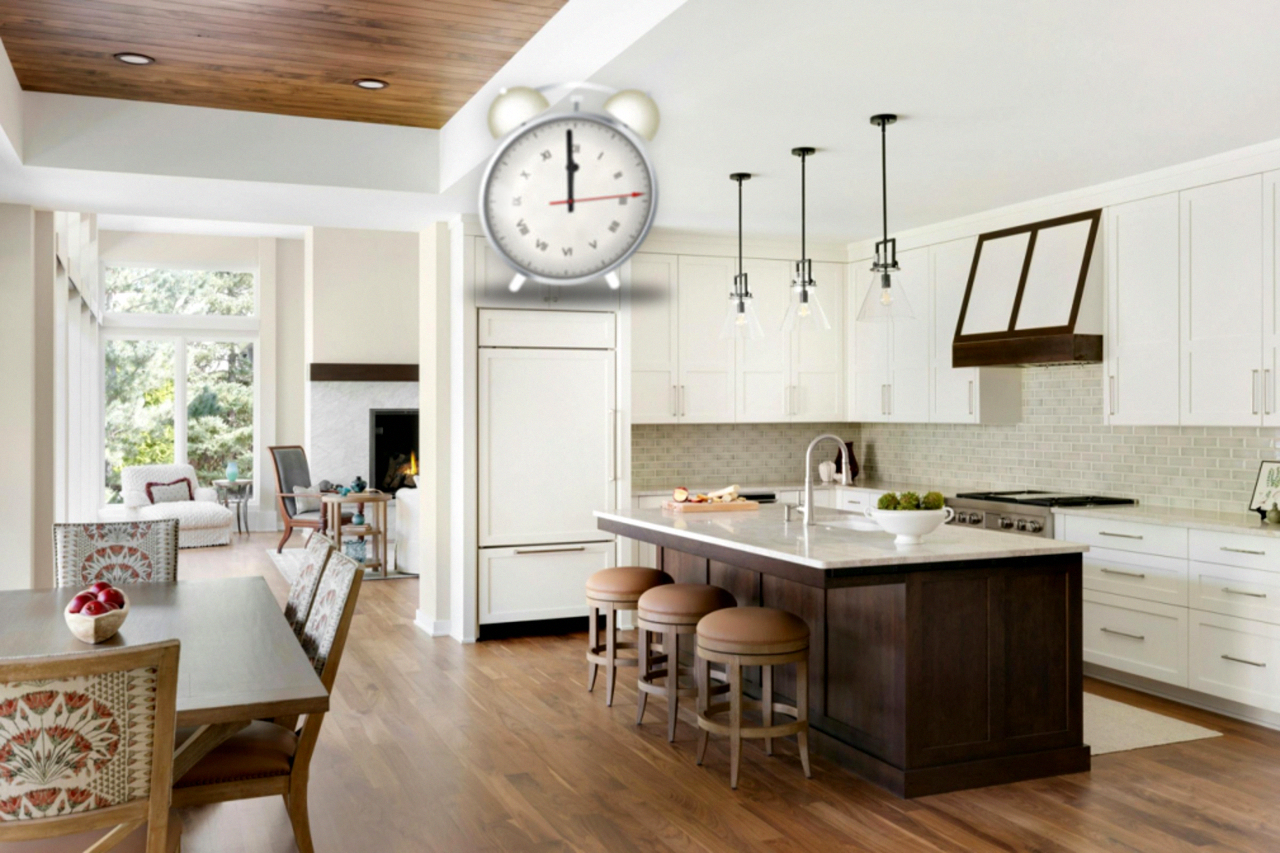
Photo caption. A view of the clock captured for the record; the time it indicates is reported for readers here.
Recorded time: 11:59:14
